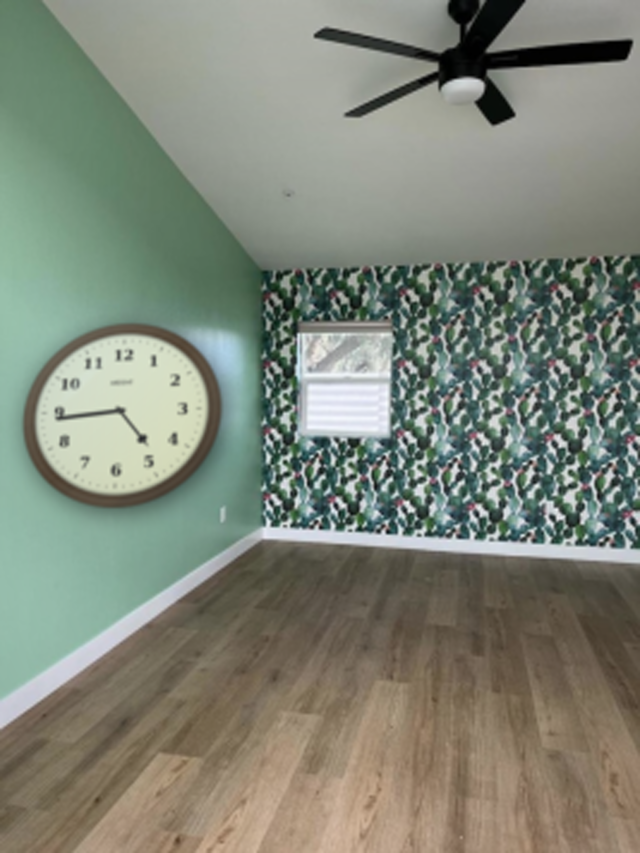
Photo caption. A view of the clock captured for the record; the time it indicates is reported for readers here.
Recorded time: 4:44
